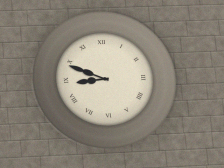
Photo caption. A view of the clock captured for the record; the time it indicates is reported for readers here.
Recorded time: 8:49
